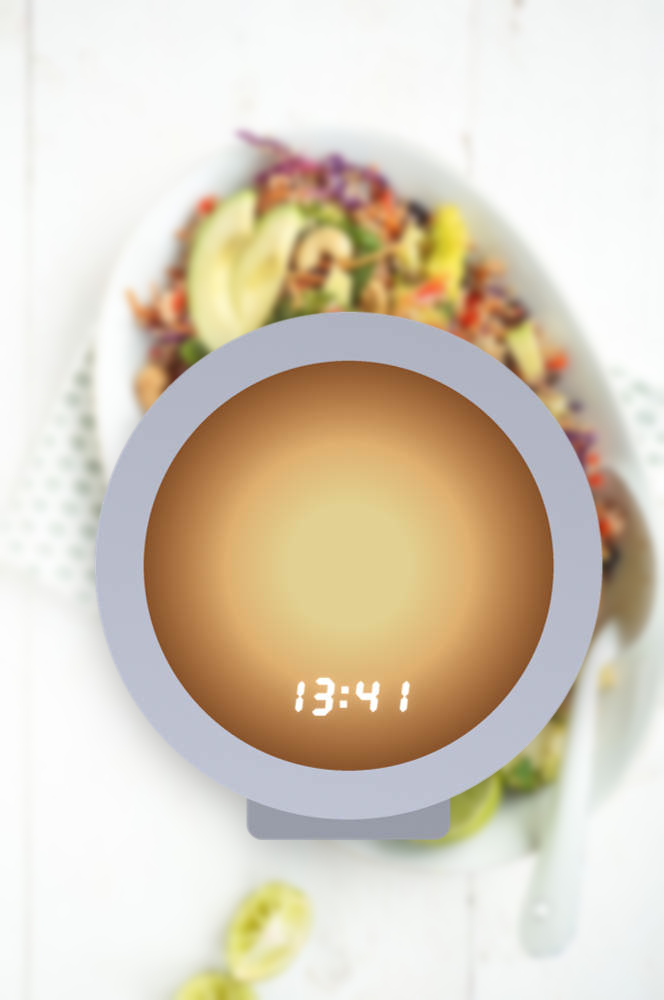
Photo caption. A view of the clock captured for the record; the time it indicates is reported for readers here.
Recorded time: 13:41
